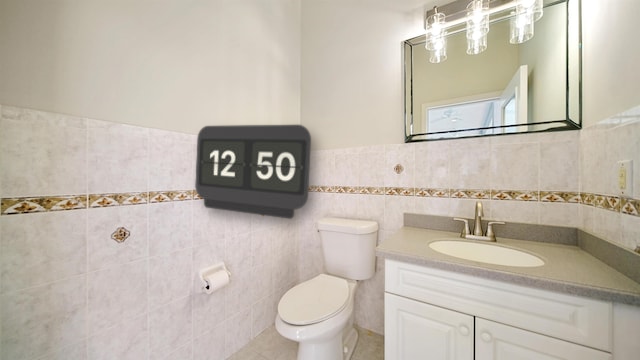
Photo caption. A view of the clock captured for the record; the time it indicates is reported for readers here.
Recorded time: 12:50
